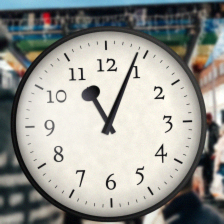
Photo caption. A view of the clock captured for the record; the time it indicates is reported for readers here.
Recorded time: 11:04
